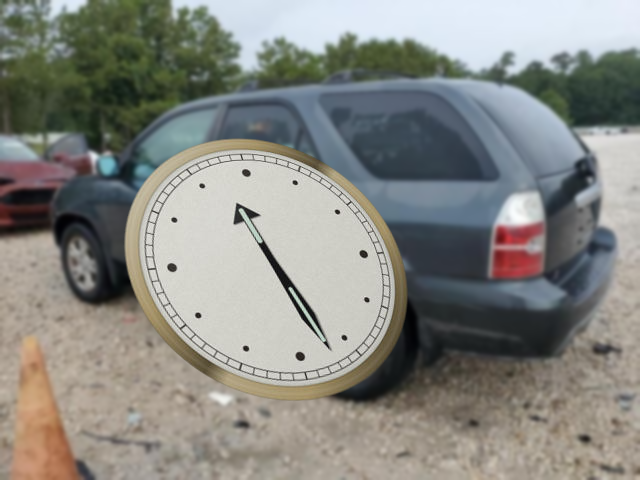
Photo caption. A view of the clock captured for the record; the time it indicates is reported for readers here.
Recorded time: 11:27
